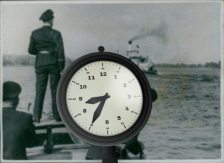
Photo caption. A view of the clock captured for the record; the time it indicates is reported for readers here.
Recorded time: 8:35
